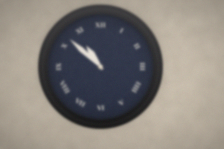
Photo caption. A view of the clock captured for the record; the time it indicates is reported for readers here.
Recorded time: 10:52
